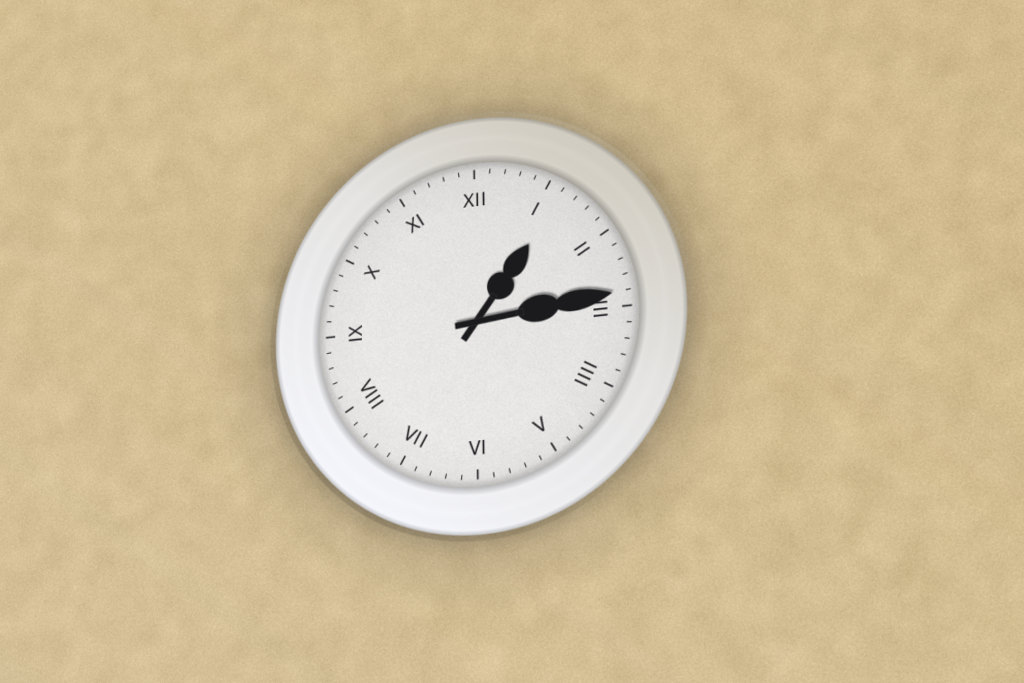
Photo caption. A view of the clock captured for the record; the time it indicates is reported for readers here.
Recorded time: 1:14
